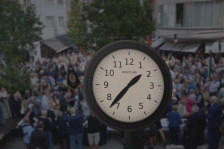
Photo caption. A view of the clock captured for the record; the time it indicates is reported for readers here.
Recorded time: 1:37
